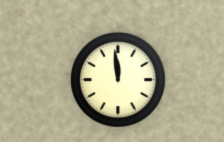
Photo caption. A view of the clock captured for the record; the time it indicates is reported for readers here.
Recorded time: 11:59
